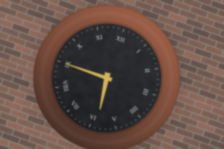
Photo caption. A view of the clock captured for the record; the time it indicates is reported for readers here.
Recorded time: 5:45
